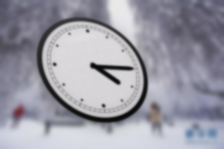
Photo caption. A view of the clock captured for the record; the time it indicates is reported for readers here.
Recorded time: 4:15
